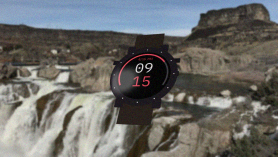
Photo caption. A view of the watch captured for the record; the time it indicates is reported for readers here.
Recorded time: 9:15
